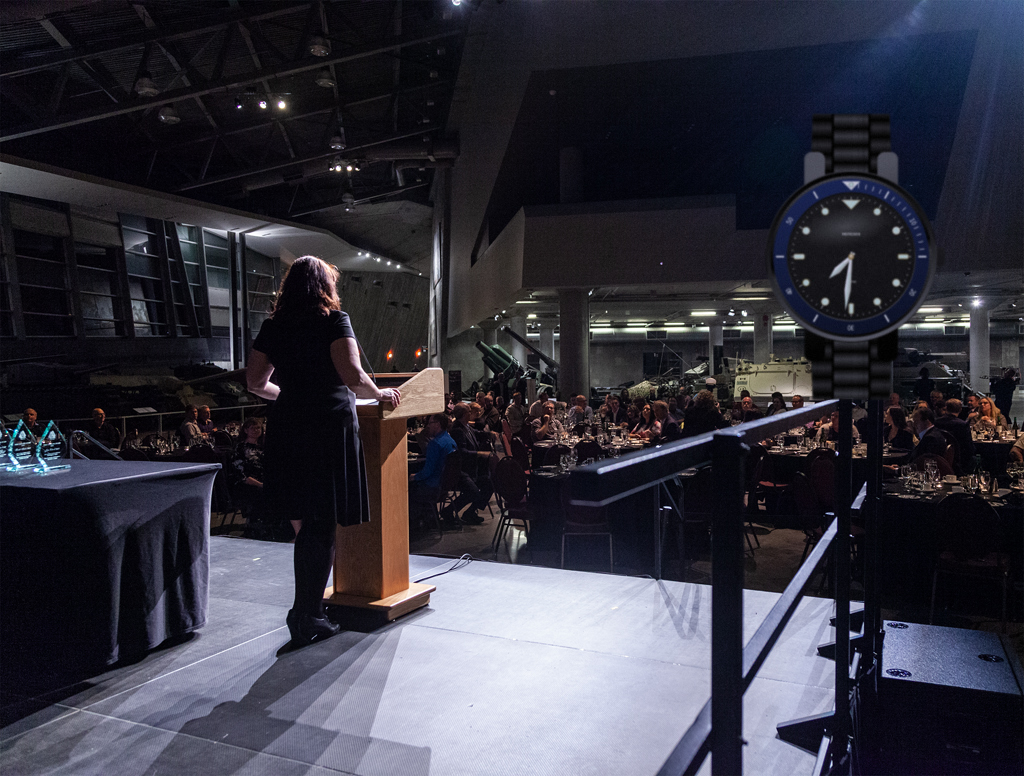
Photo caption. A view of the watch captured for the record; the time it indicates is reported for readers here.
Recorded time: 7:31
